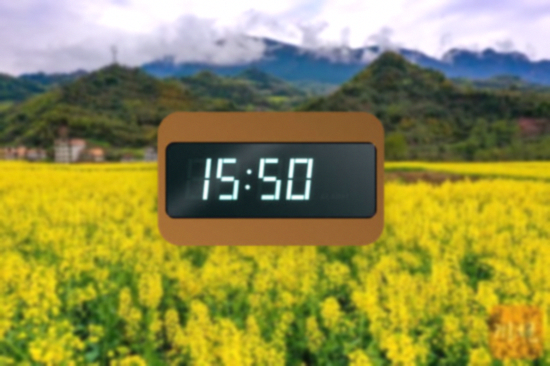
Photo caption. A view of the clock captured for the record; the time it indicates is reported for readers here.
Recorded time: 15:50
